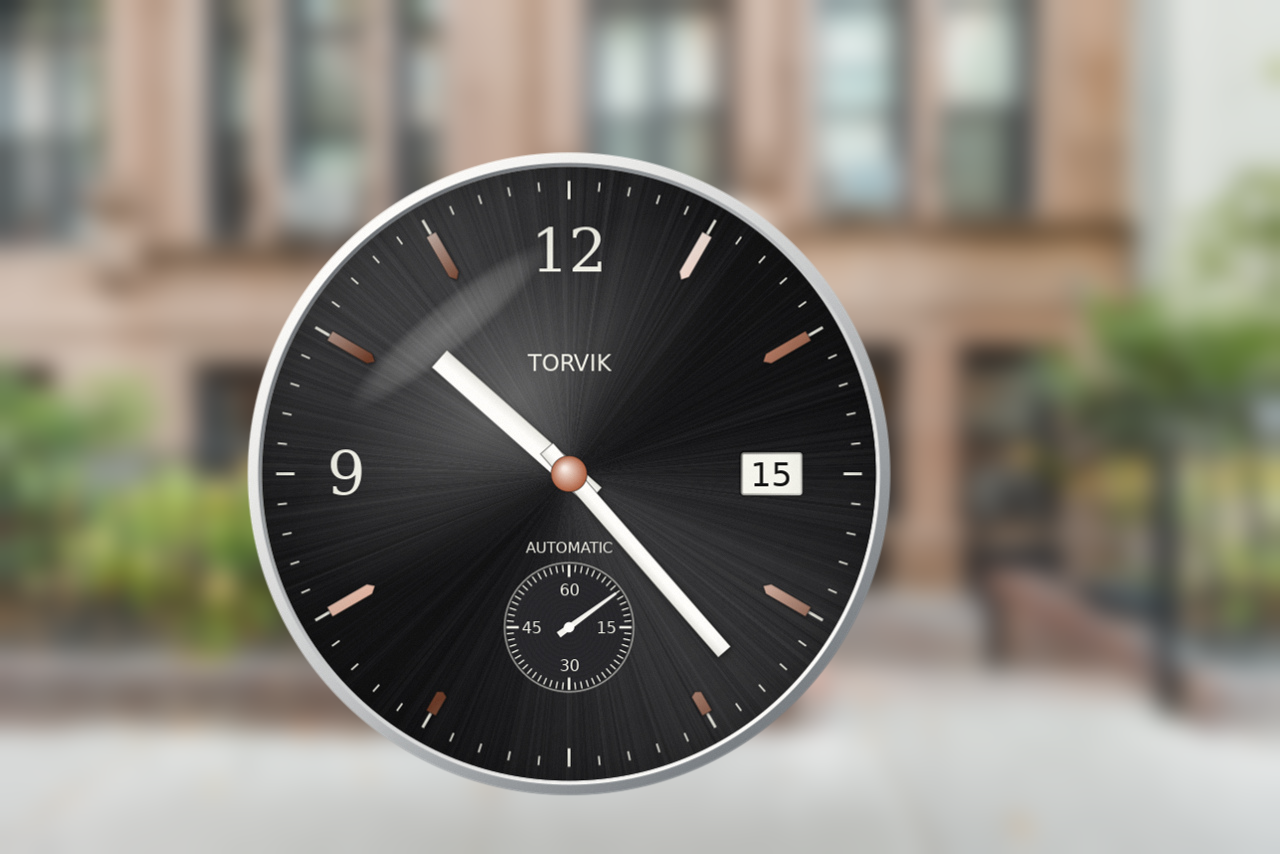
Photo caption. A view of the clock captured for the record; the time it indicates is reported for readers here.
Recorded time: 10:23:09
